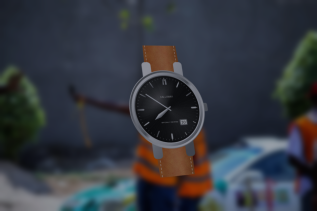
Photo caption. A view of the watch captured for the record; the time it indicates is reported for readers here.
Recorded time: 7:51
